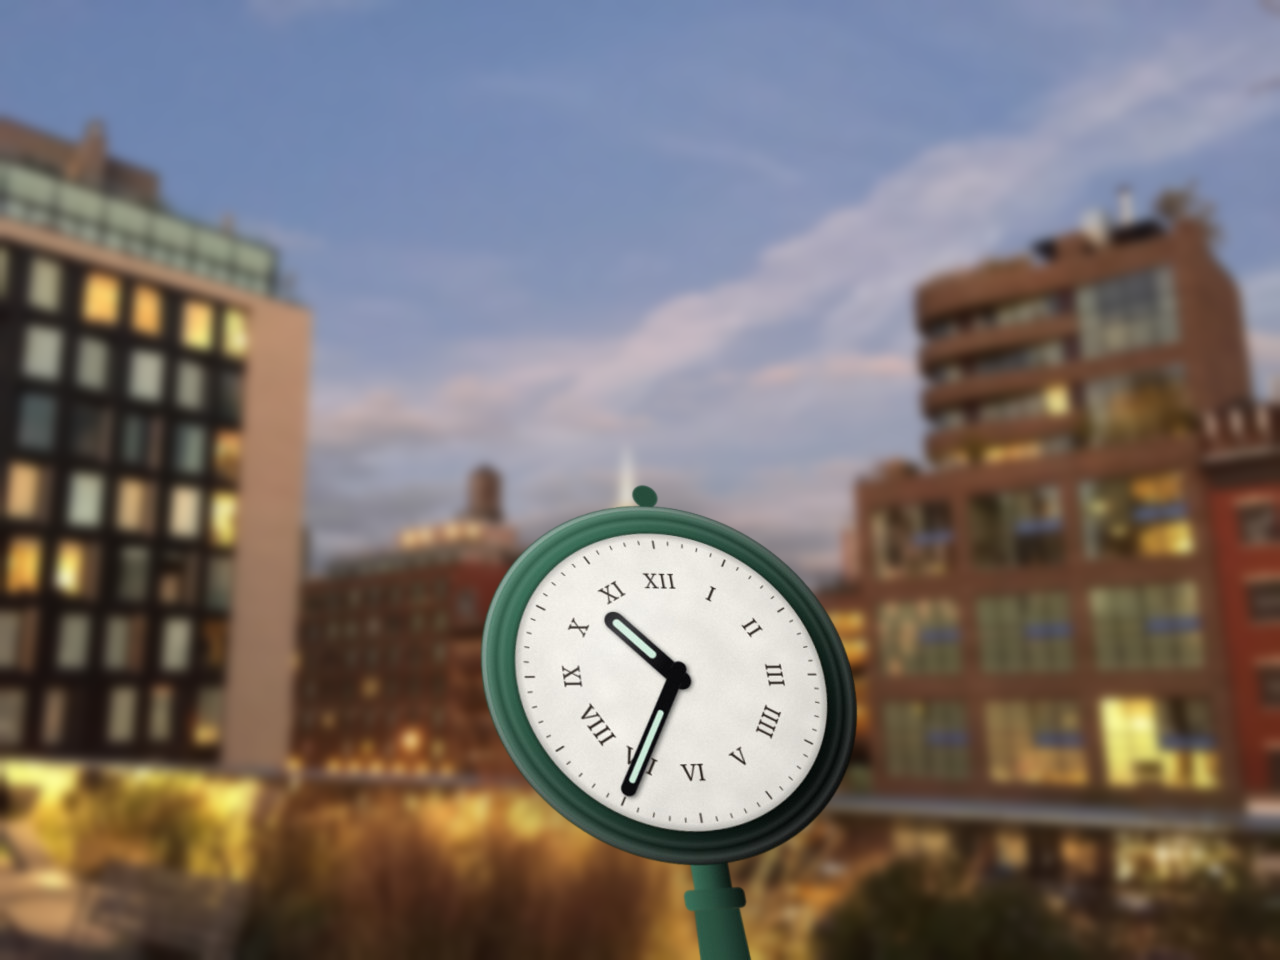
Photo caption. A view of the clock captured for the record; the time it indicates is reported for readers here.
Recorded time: 10:35
